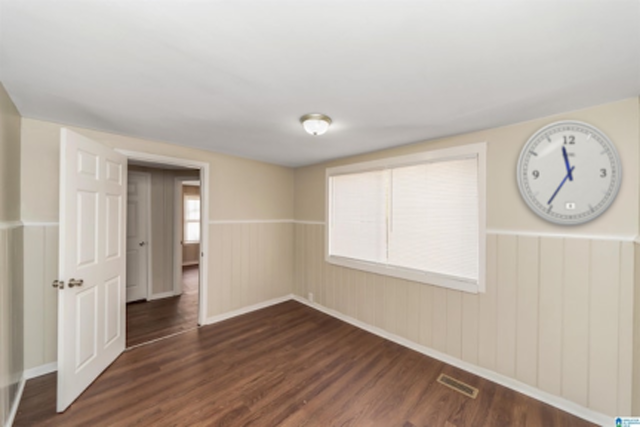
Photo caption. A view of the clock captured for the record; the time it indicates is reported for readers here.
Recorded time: 11:36
